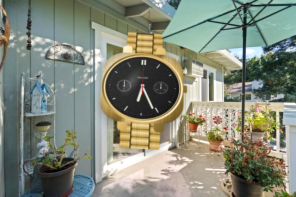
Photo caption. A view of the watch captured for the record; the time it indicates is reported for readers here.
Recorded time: 6:26
